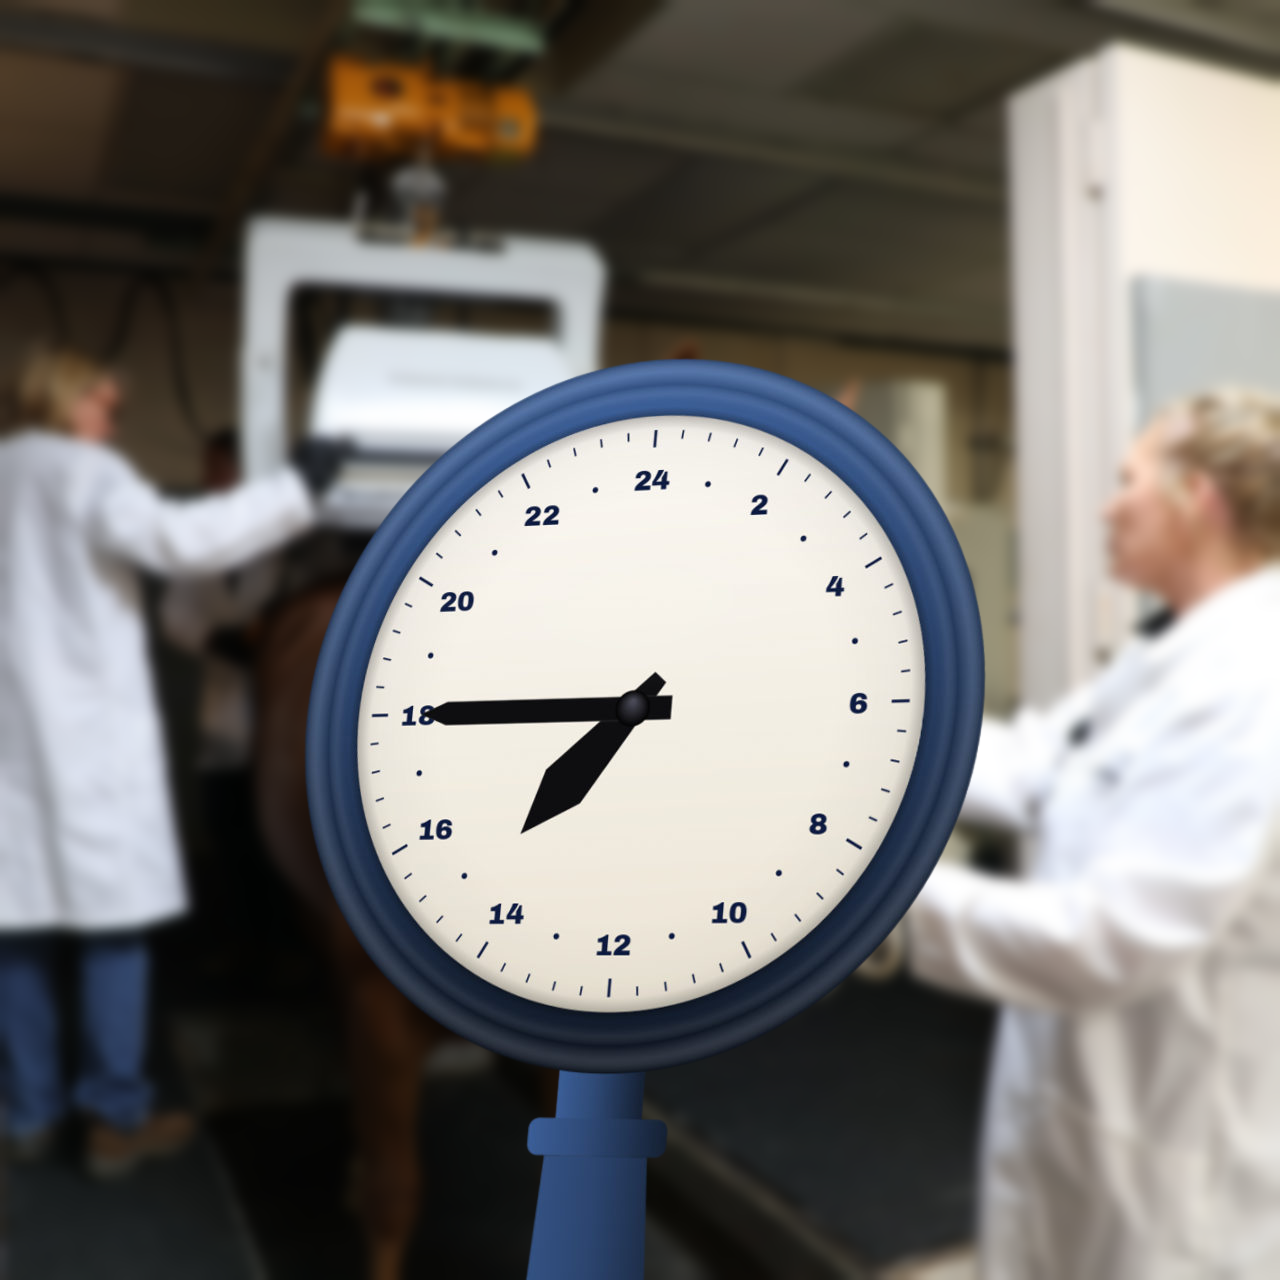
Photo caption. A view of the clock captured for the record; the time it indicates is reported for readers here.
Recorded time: 14:45
